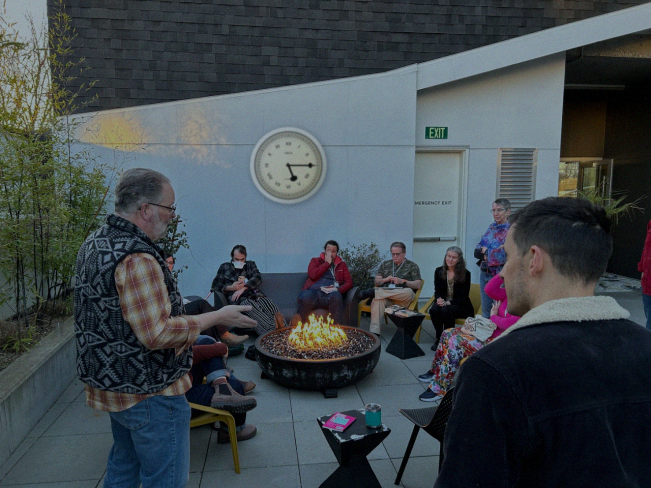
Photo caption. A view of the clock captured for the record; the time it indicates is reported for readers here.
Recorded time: 5:15
